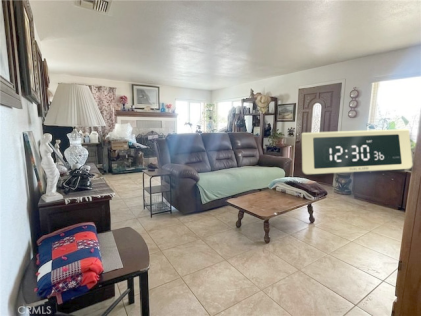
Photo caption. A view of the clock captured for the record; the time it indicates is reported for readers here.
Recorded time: 12:30:36
